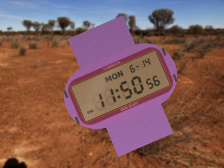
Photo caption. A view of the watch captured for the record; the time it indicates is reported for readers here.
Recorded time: 11:50:56
